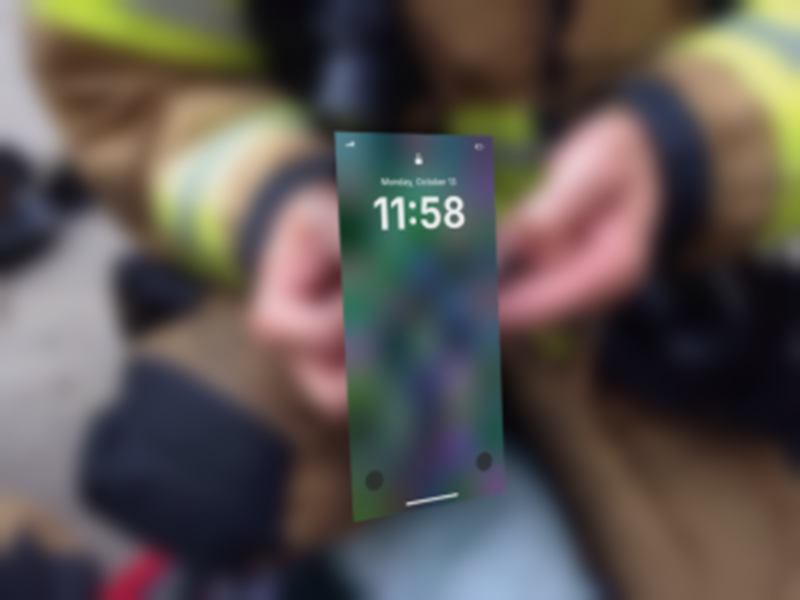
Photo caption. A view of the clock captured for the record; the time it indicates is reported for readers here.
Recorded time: 11:58
